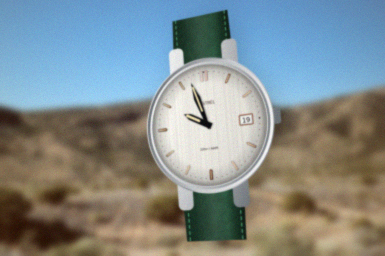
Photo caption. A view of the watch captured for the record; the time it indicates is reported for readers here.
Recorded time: 9:57
